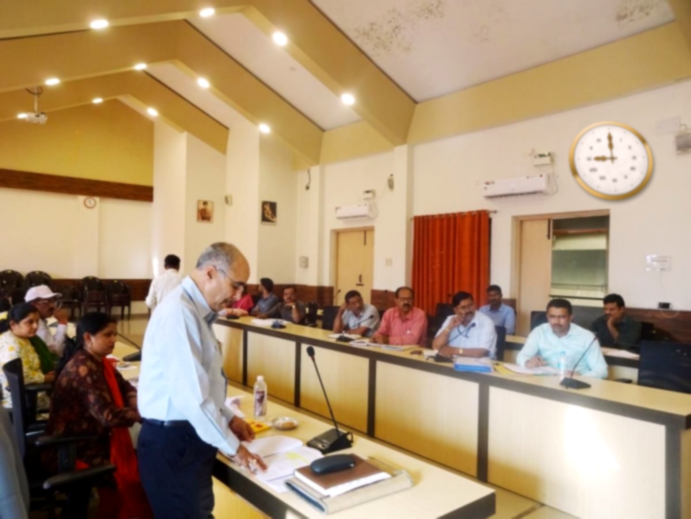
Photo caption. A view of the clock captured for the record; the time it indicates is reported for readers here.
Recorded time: 9:00
